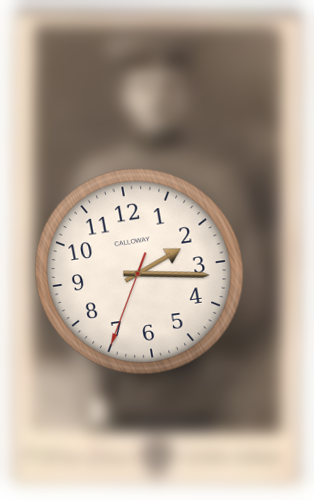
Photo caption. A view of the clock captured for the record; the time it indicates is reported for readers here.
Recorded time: 2:16:35
